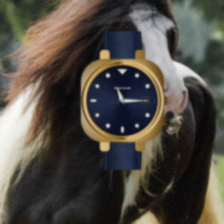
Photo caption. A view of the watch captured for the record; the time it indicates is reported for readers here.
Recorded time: 11:15
